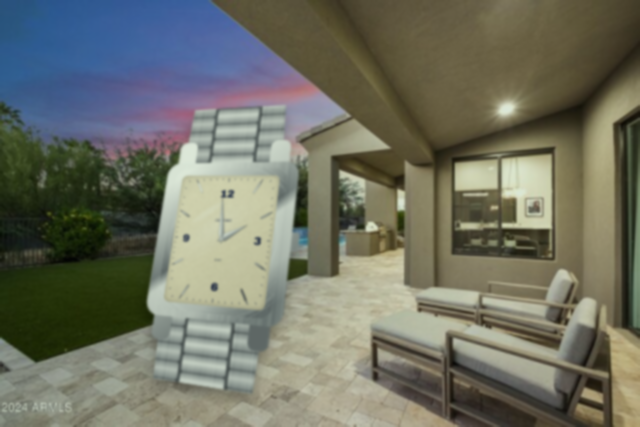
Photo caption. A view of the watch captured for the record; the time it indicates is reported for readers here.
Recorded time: 1:59
